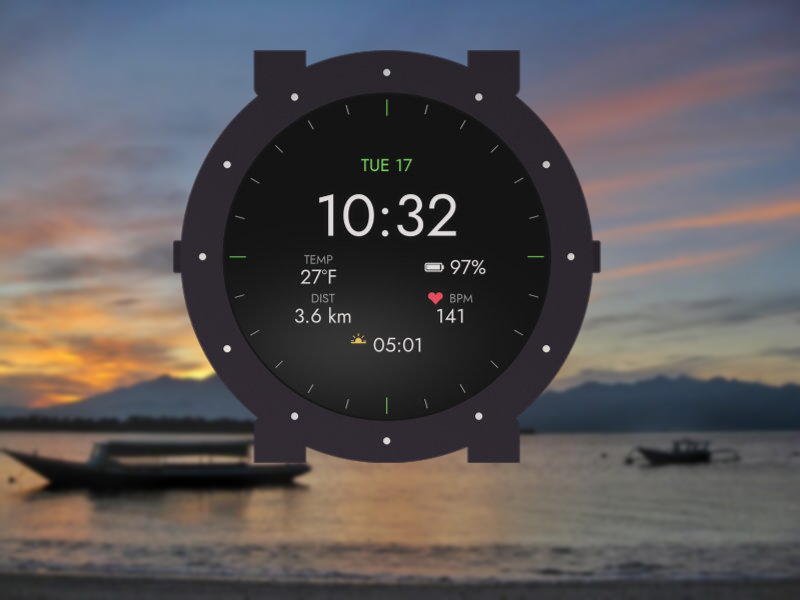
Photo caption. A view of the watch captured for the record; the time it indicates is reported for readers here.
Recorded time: 10:32
